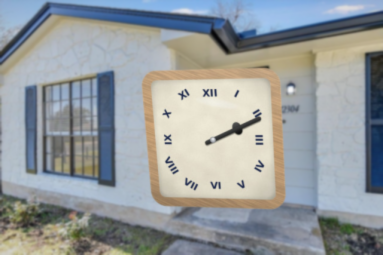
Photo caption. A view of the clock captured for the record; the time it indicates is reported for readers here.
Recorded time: 2:11
